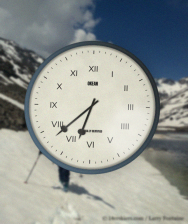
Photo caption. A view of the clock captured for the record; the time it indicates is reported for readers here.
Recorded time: 6:38
